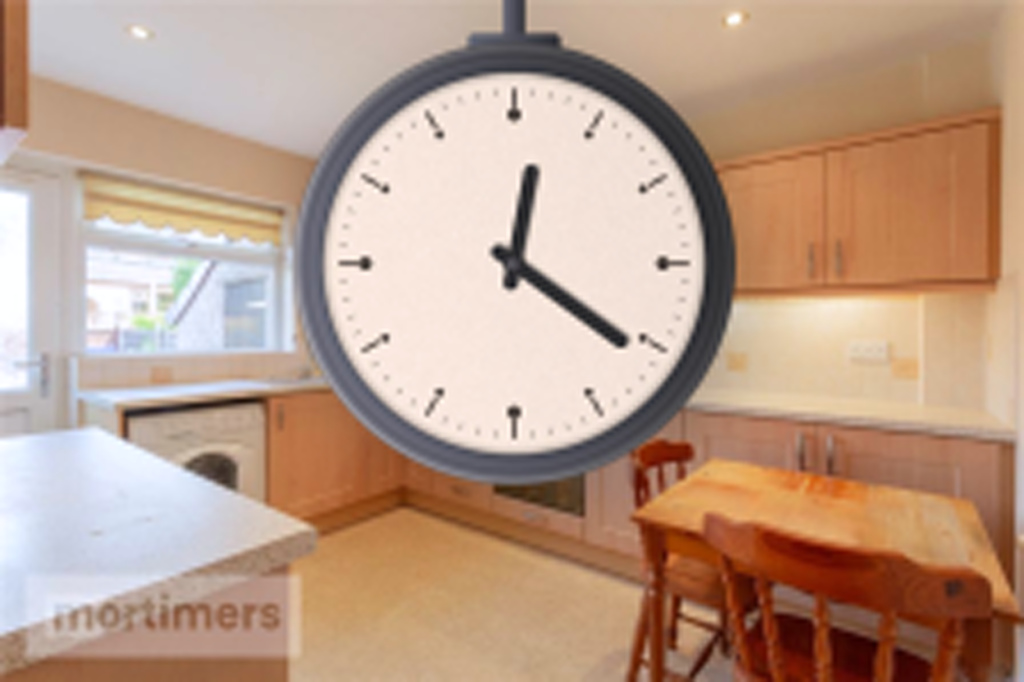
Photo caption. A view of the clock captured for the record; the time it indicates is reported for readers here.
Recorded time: 12:21
